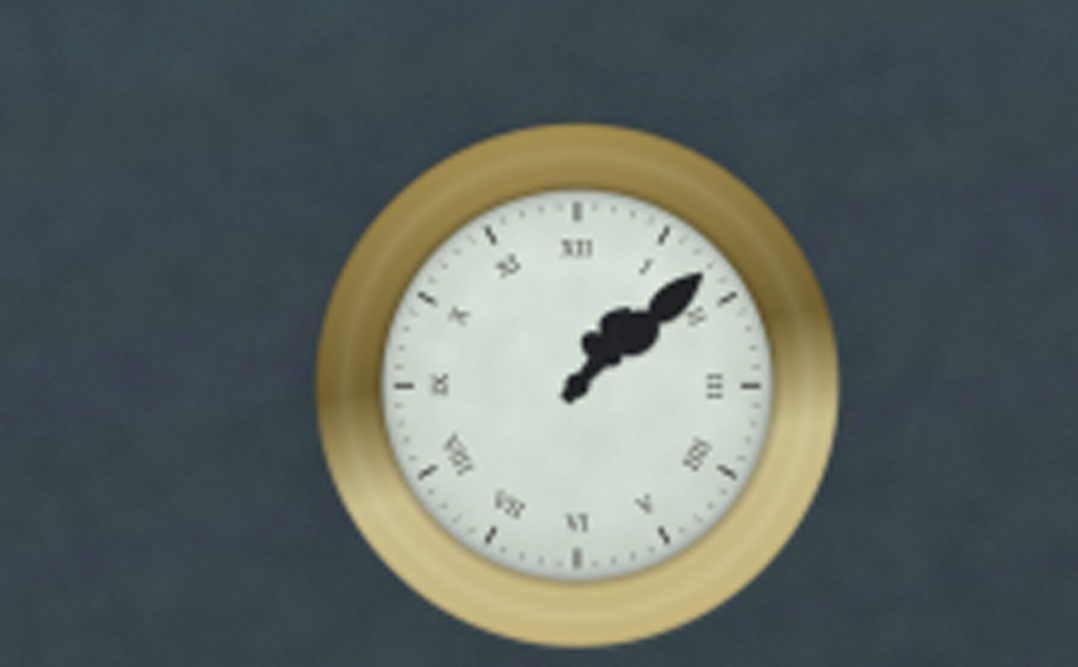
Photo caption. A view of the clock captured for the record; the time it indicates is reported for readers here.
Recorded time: 1:08
